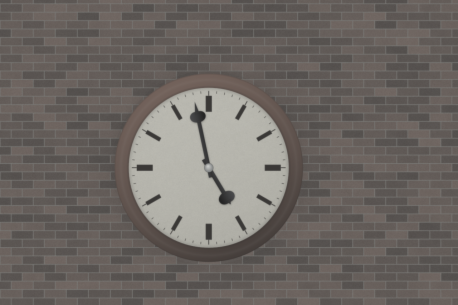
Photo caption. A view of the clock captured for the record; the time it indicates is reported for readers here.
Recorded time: 4:58
